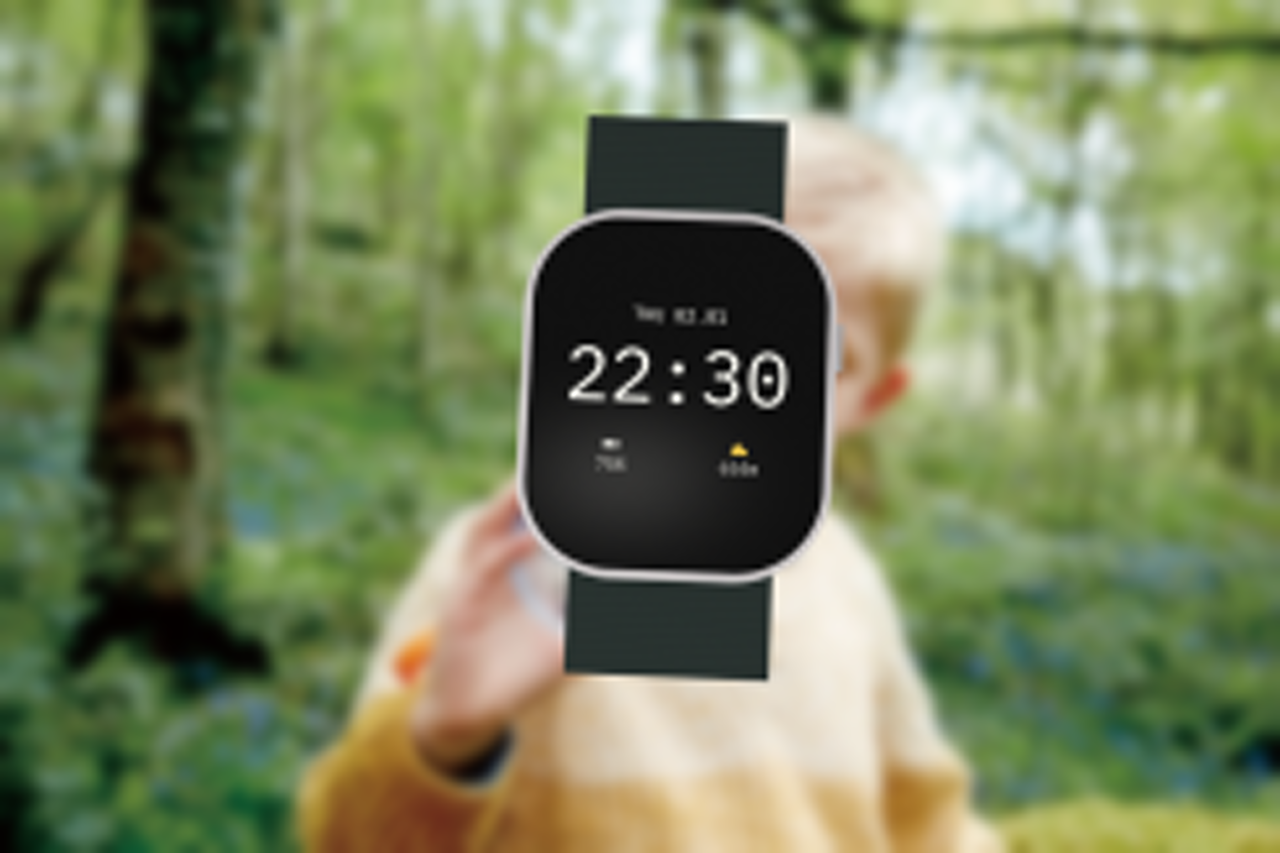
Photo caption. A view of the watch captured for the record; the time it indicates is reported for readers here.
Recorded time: 22:30
